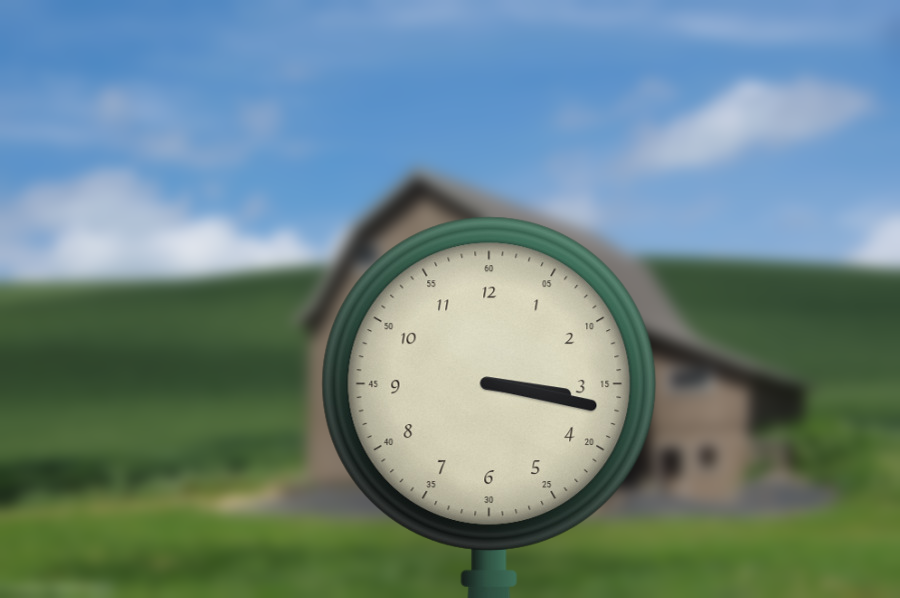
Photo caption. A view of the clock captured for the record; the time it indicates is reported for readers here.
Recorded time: 3:17
